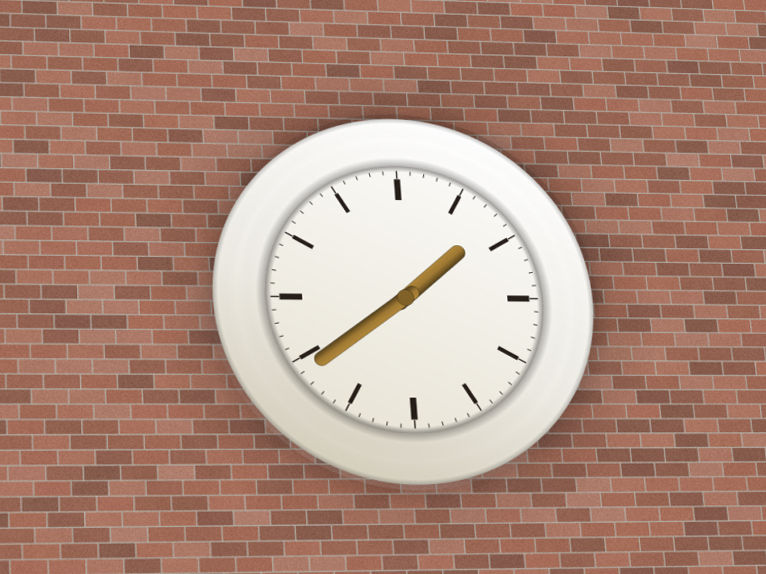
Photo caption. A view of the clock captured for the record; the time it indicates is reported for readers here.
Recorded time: 1:39
